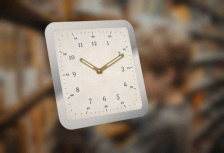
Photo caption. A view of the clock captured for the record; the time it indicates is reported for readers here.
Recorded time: 10:11
